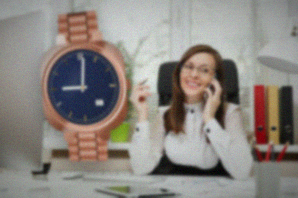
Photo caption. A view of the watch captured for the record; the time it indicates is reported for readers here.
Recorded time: 9:01
